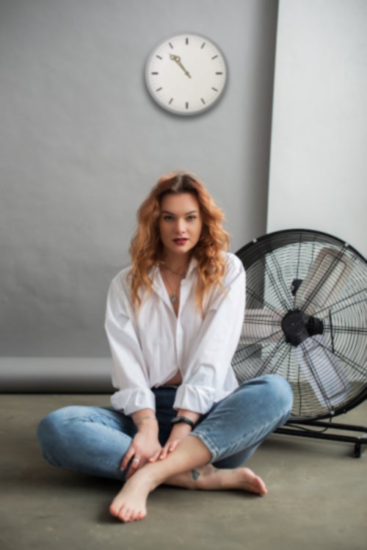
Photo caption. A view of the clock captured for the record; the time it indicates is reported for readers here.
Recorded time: 10:53
